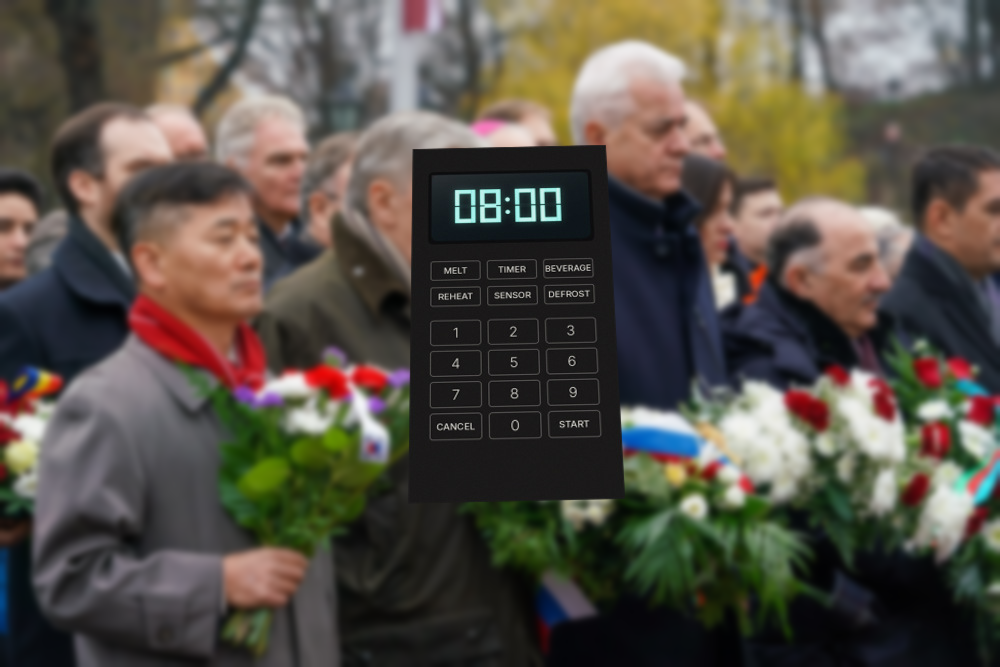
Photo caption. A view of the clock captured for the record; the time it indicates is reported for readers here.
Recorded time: 8:00
